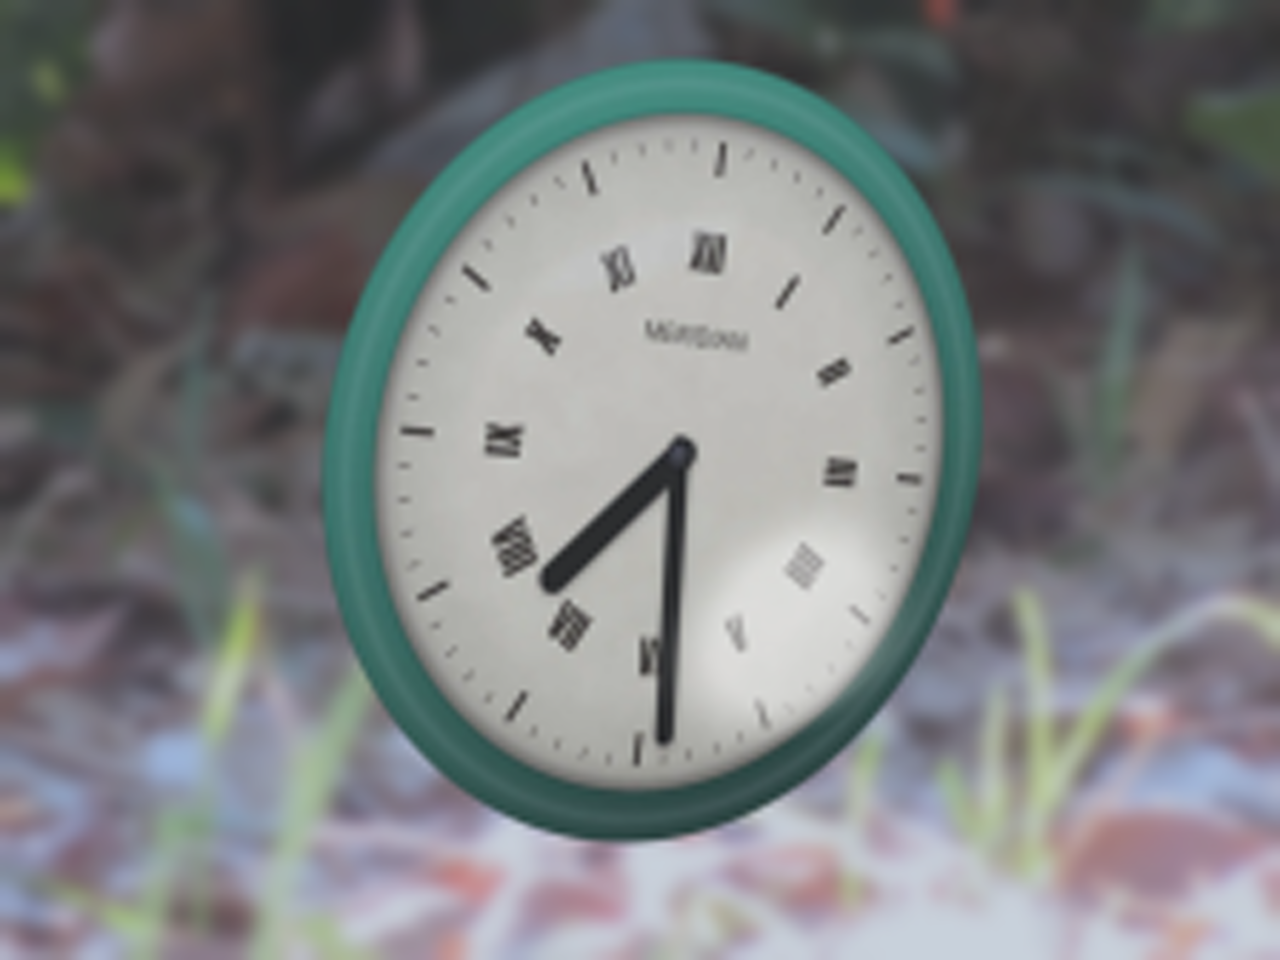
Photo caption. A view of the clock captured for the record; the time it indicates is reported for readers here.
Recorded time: 7:29
